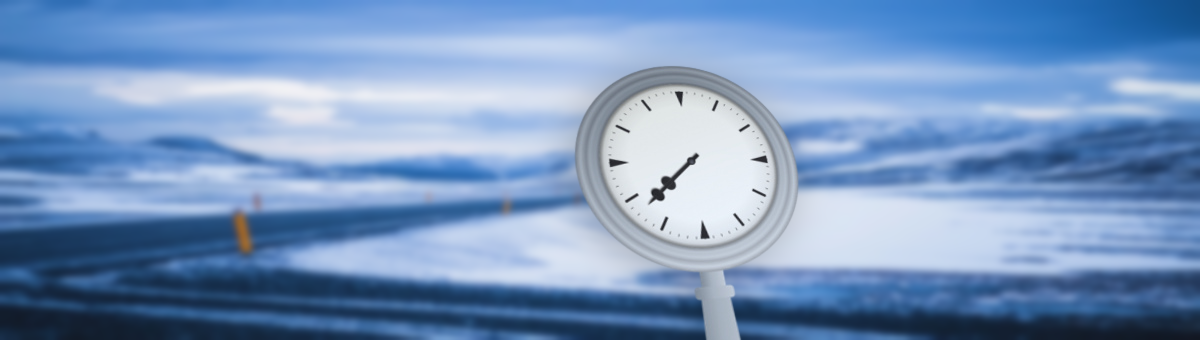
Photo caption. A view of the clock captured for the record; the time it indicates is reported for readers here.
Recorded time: 7:38
